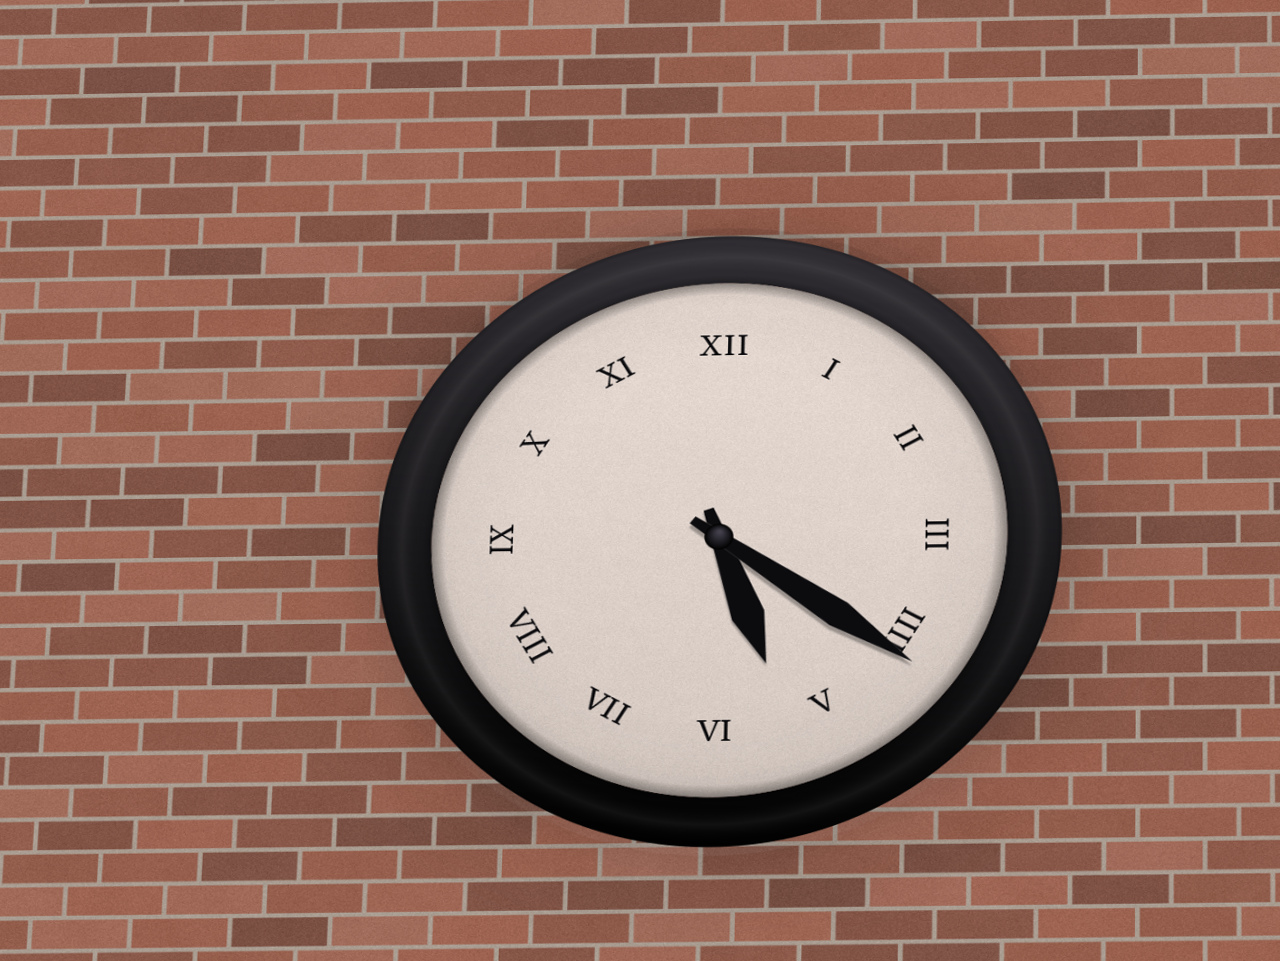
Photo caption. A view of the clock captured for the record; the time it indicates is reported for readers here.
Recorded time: 5:21
